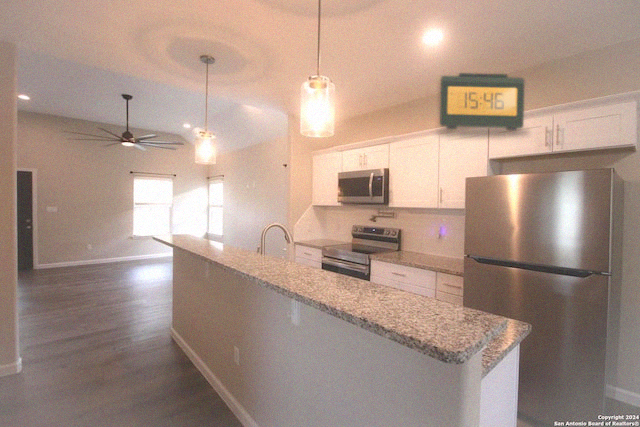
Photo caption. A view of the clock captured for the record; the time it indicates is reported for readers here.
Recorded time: 15:46
